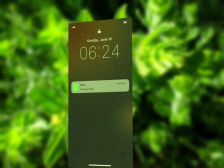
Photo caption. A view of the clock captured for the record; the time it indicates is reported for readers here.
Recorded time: 6:24
